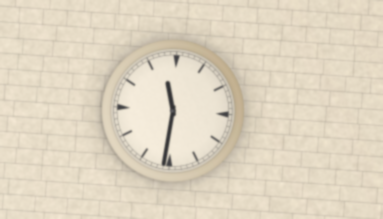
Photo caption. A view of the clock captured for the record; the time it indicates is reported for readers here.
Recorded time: 11:31
